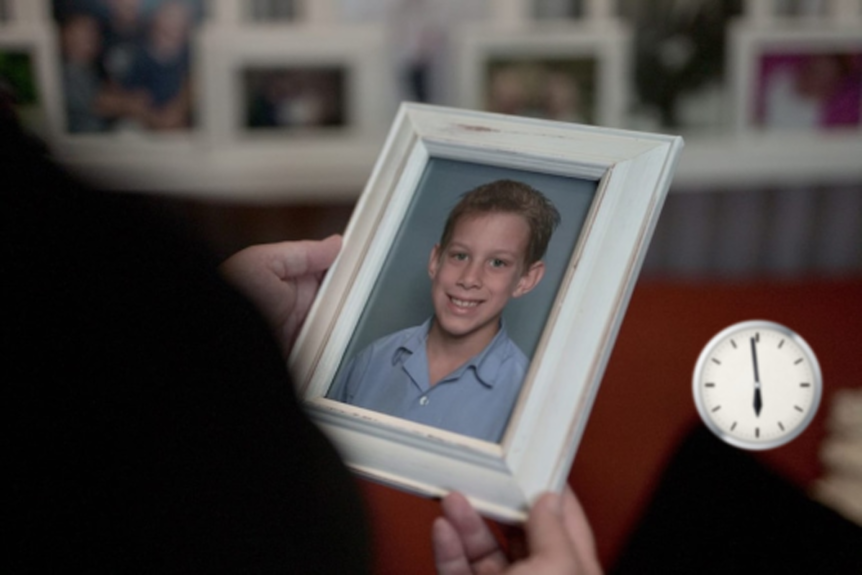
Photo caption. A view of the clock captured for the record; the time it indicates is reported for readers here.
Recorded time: 5:59
